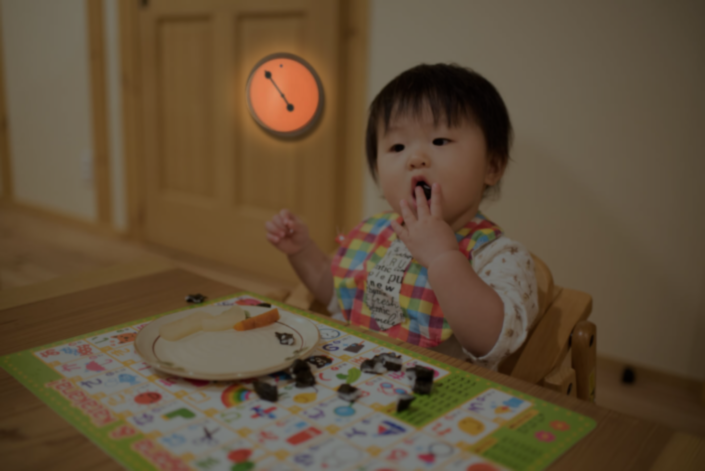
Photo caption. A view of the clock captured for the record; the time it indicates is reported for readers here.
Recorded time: 4:54
